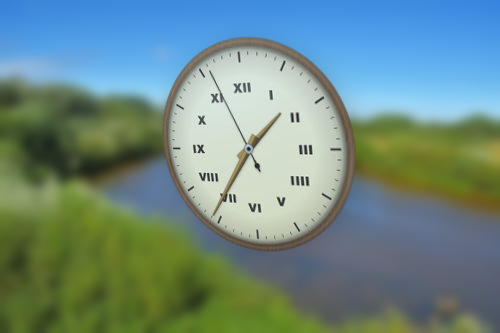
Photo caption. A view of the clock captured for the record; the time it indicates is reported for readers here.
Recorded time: 1:35:56
